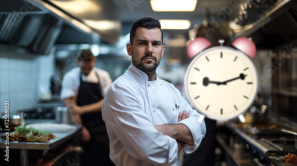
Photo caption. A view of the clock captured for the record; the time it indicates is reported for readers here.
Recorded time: 9:12
